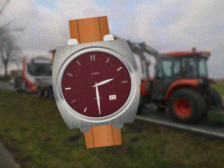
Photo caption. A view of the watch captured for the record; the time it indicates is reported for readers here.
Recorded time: 2:30
